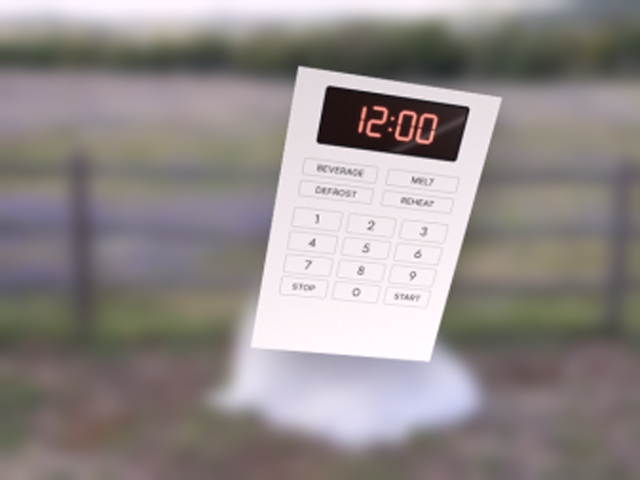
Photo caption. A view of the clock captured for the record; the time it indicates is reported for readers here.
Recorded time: 12:00
